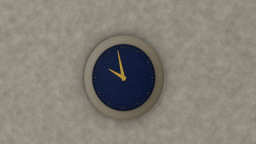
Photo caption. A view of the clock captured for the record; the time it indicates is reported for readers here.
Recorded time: 9:58
